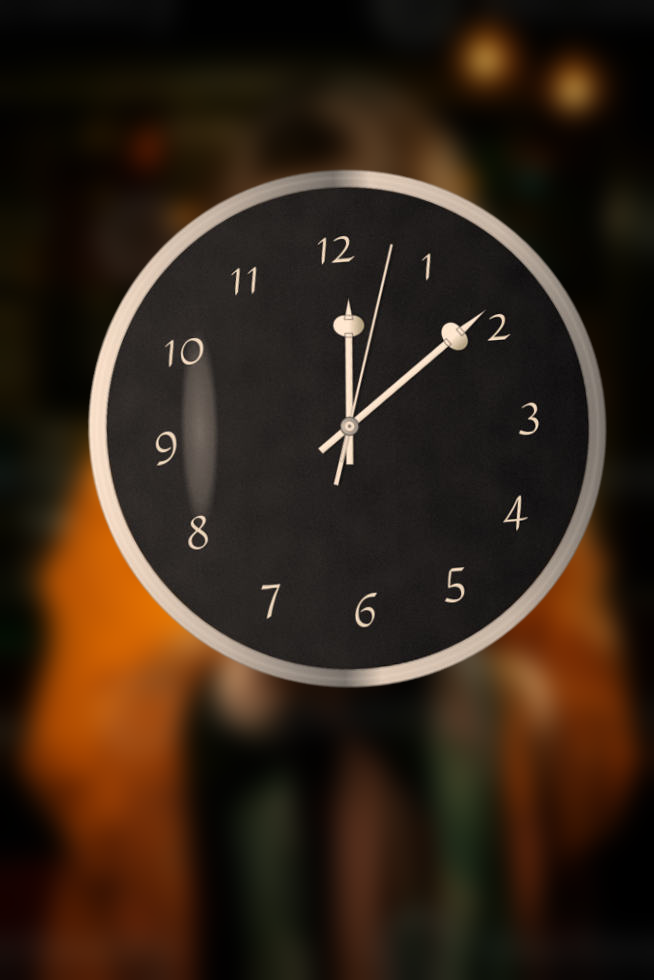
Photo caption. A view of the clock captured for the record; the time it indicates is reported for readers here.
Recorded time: 12:09:03
